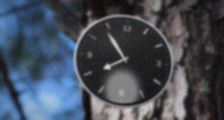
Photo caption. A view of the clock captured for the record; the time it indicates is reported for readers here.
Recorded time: 7:54
